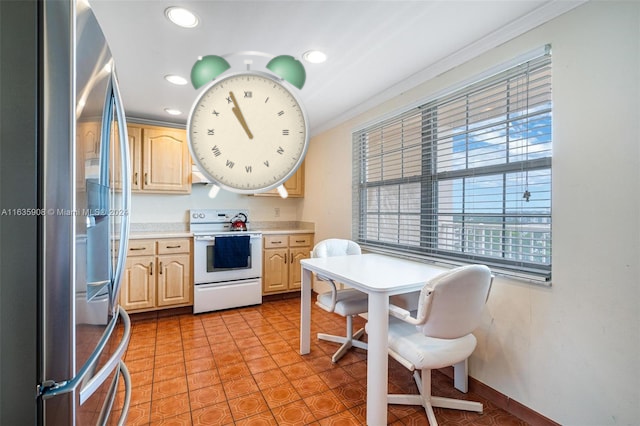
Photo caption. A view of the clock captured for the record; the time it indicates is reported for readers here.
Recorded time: 10:56
